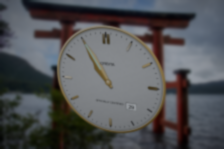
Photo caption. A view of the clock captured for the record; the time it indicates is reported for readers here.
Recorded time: 10:55
